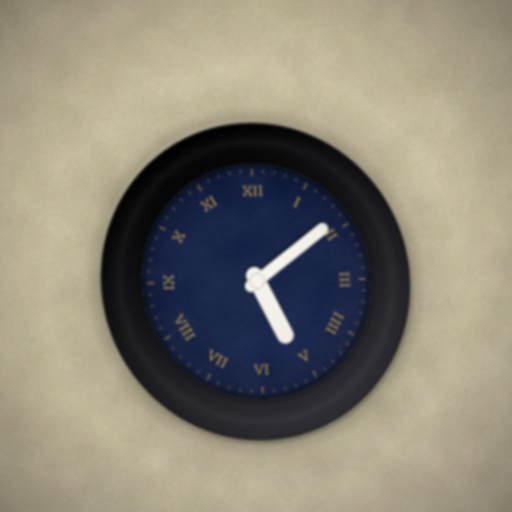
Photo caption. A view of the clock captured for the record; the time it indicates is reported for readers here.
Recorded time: 5:09
